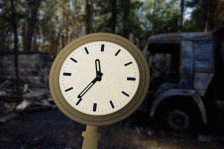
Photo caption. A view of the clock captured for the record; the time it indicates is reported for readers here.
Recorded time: 11:36
